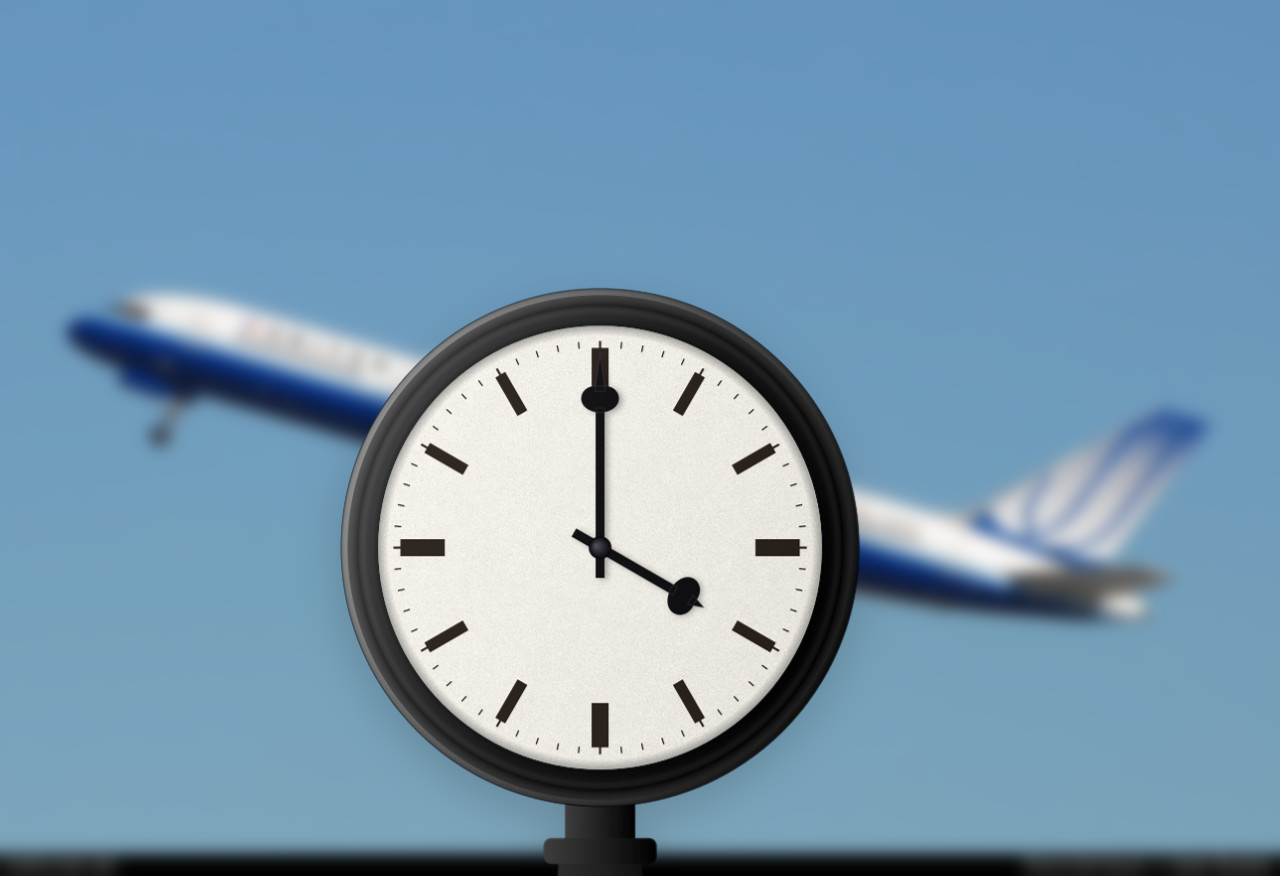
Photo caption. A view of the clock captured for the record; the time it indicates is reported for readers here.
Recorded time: 4:00
